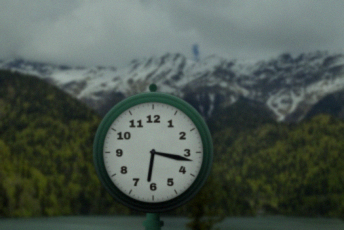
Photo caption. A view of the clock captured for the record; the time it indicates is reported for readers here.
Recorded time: 6:17
